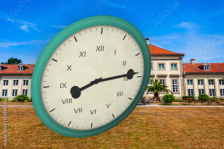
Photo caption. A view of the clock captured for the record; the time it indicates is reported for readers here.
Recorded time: 8:14
